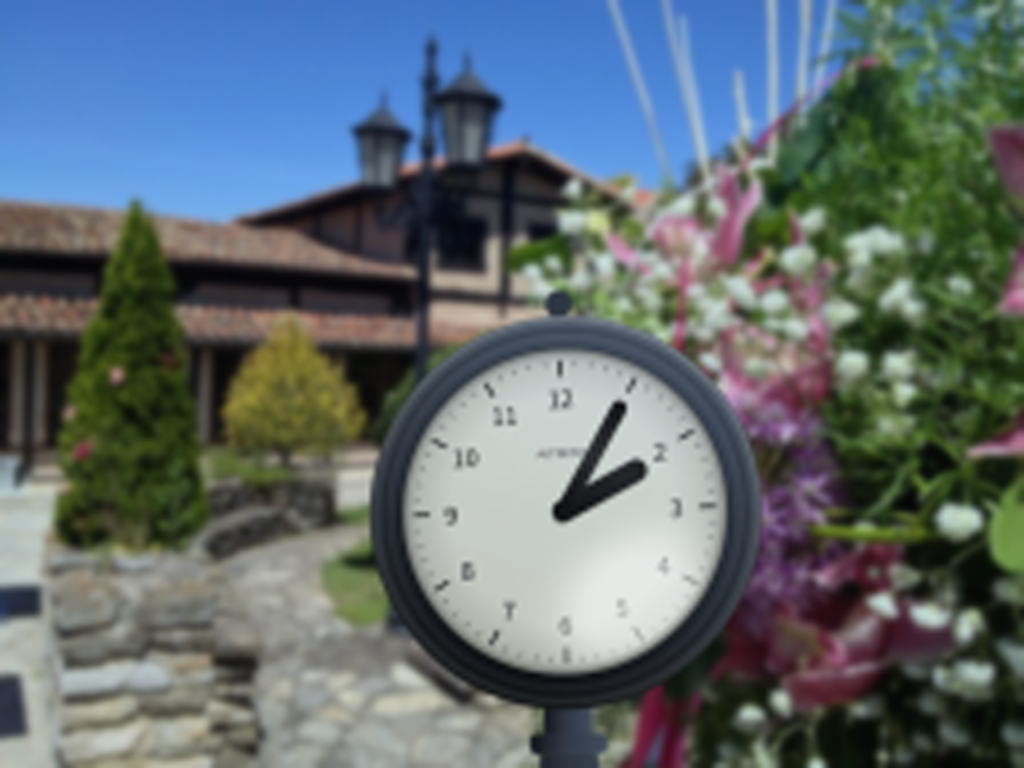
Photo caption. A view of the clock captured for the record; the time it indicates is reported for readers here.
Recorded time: 2:05
